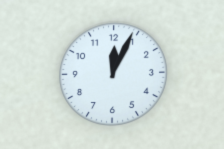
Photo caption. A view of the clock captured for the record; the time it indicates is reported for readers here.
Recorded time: 12:04
